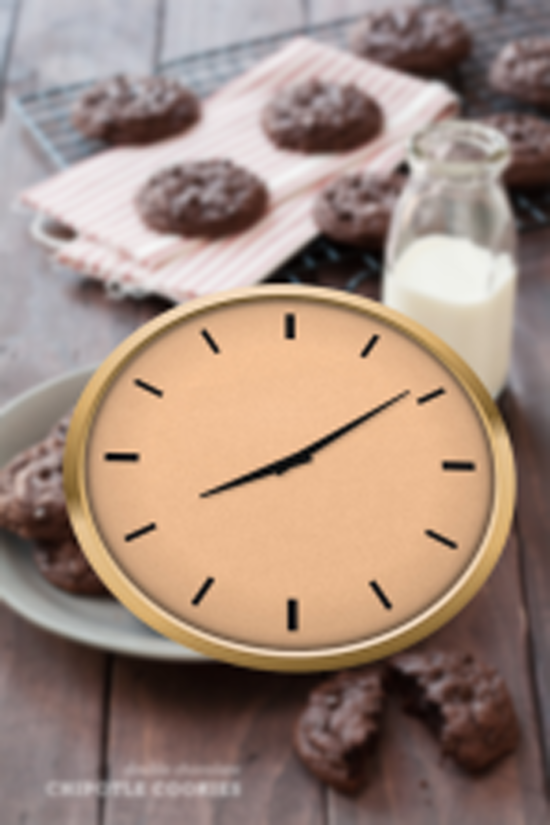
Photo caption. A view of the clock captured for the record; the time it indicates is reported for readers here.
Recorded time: 8:09
